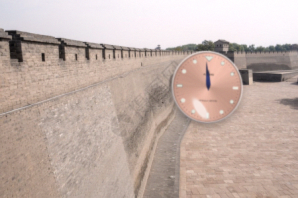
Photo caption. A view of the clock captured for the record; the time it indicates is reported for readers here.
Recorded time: 11:59
